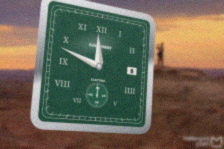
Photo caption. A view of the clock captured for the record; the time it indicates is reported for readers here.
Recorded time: 11:48
